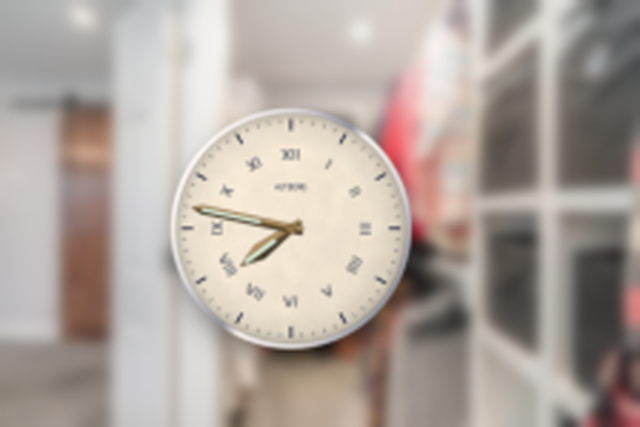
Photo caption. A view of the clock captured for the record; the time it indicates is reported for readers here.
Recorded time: 7:47
